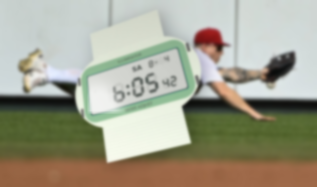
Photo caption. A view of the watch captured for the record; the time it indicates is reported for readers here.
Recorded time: 6:05
